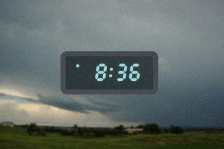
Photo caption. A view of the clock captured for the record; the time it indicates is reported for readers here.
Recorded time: 8:36
